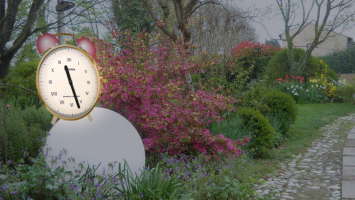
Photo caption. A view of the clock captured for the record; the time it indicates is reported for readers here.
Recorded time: 11:27
